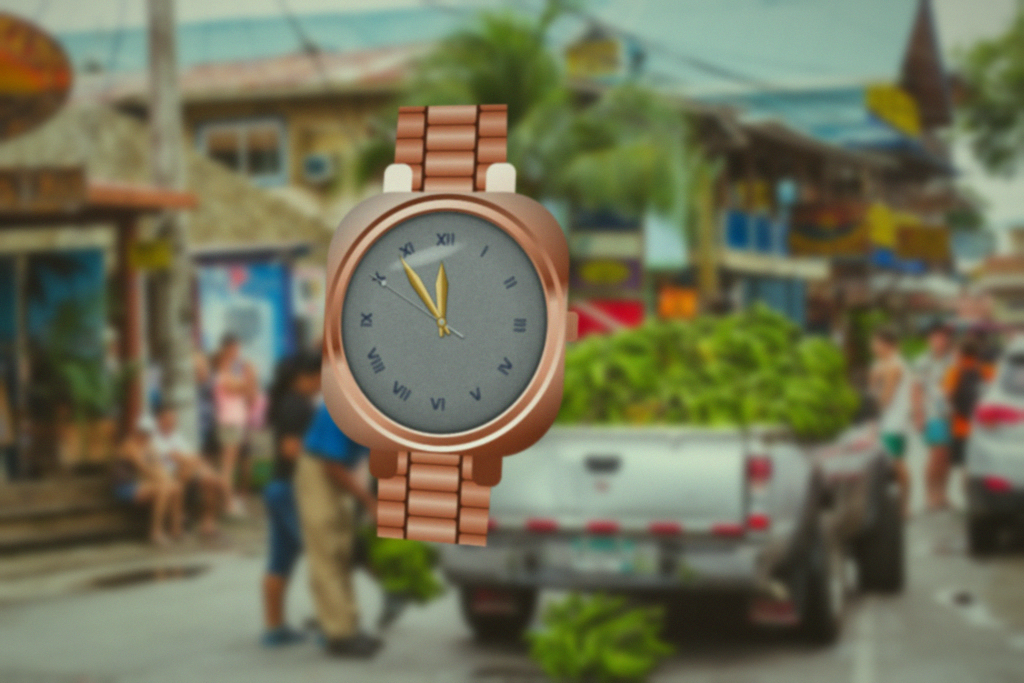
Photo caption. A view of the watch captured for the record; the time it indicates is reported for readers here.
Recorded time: 11:53:50
